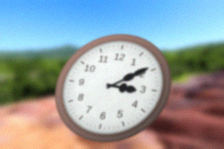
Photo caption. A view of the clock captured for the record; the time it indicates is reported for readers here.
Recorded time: 3:09
